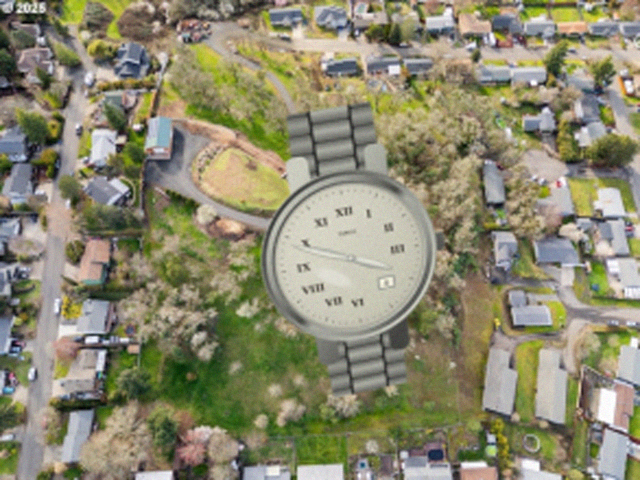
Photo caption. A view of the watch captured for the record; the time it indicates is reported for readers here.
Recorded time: 3:49
